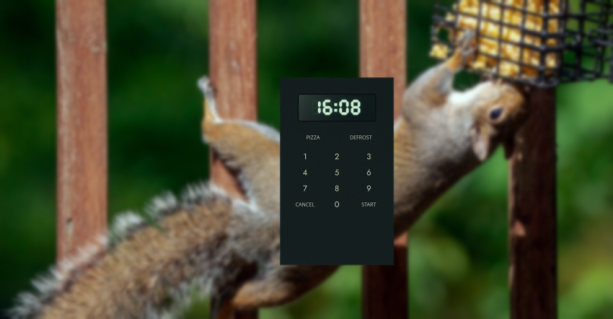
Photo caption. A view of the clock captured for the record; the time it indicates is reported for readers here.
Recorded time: 16:08
